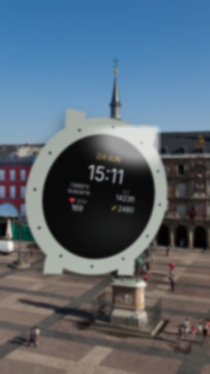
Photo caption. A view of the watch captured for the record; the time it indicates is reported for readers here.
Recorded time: 15:11
